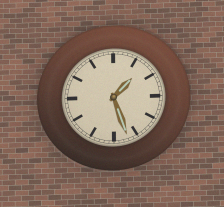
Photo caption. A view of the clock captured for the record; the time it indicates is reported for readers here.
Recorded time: 1:27
